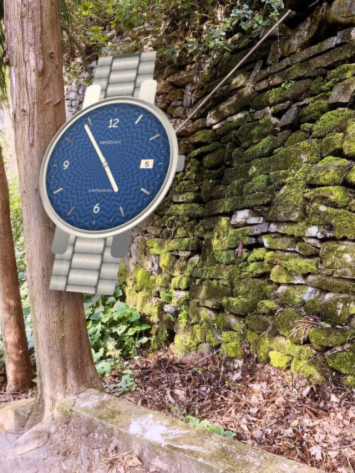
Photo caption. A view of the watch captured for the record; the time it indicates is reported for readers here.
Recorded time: 4:54
